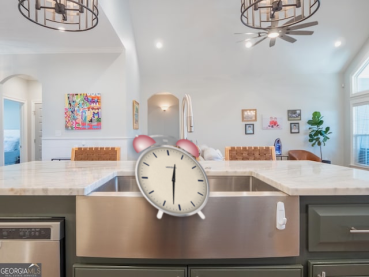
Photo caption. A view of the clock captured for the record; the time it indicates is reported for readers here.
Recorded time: 12:32
